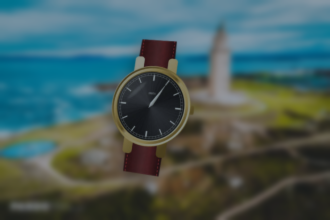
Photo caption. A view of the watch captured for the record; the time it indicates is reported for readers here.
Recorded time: 1:05
